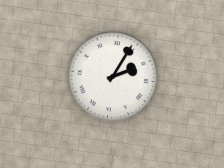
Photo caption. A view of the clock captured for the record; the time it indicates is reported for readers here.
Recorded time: 2:04
